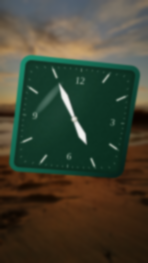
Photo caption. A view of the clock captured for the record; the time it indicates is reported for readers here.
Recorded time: 4:55
